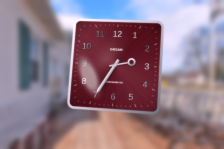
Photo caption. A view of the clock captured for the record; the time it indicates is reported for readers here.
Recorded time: 2:35
